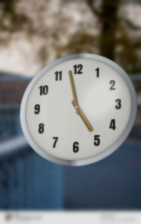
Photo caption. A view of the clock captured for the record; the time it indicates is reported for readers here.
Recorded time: 4:58
